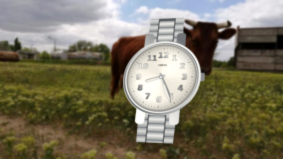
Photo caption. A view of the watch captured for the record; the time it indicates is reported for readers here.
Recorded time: 8:26
